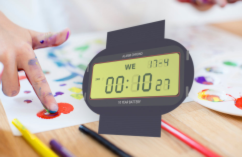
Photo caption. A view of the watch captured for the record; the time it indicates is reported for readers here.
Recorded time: 0:10:27
